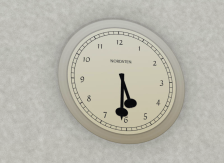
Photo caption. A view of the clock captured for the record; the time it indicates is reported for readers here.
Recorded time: 5:31
